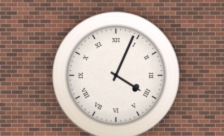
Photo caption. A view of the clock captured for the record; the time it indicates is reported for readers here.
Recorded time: 4:04
